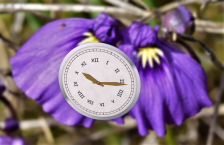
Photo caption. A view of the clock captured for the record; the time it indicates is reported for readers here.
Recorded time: 10:16
